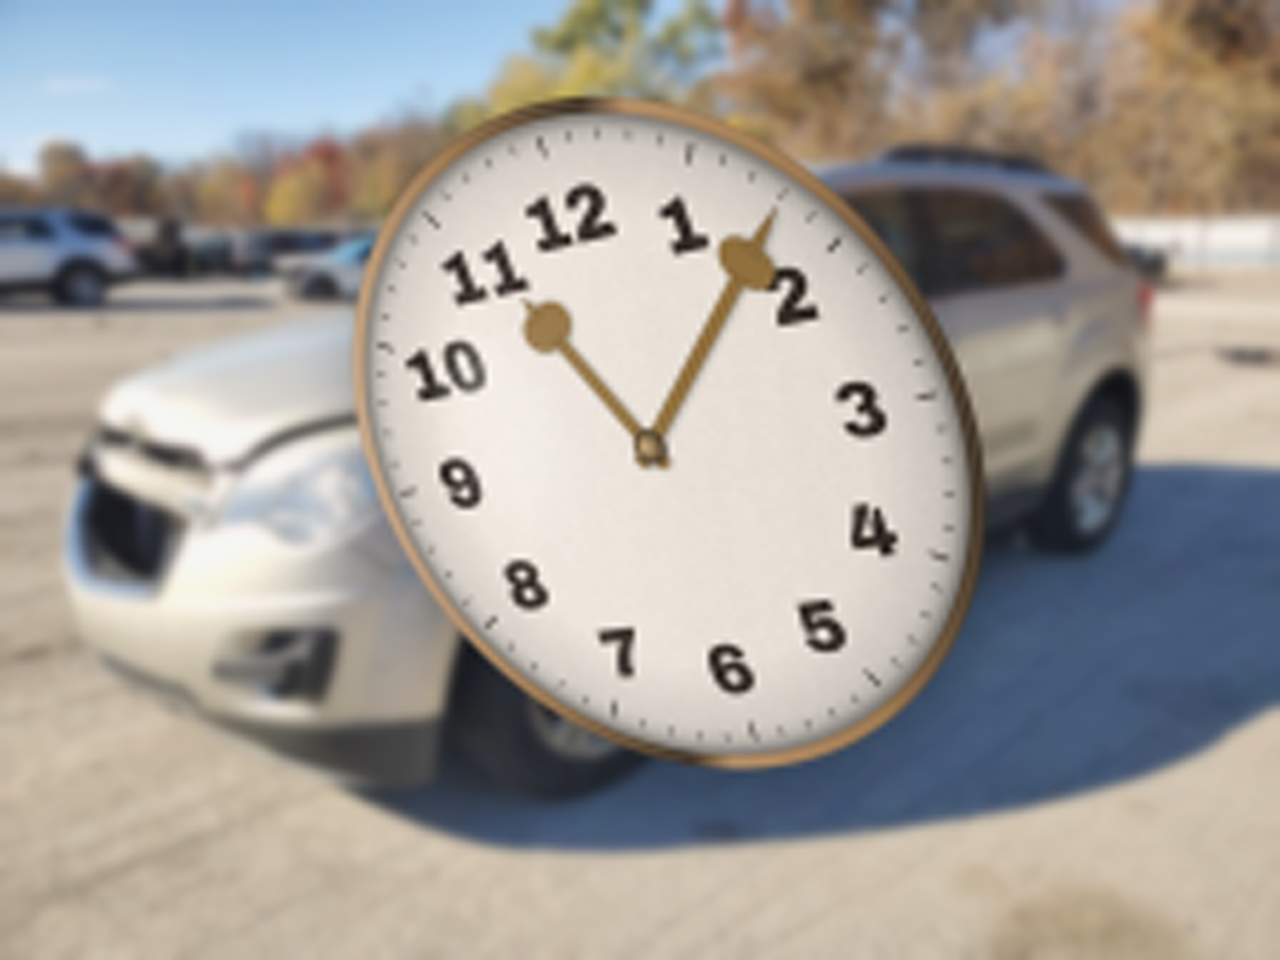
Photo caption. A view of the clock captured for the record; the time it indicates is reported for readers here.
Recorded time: 11:08
